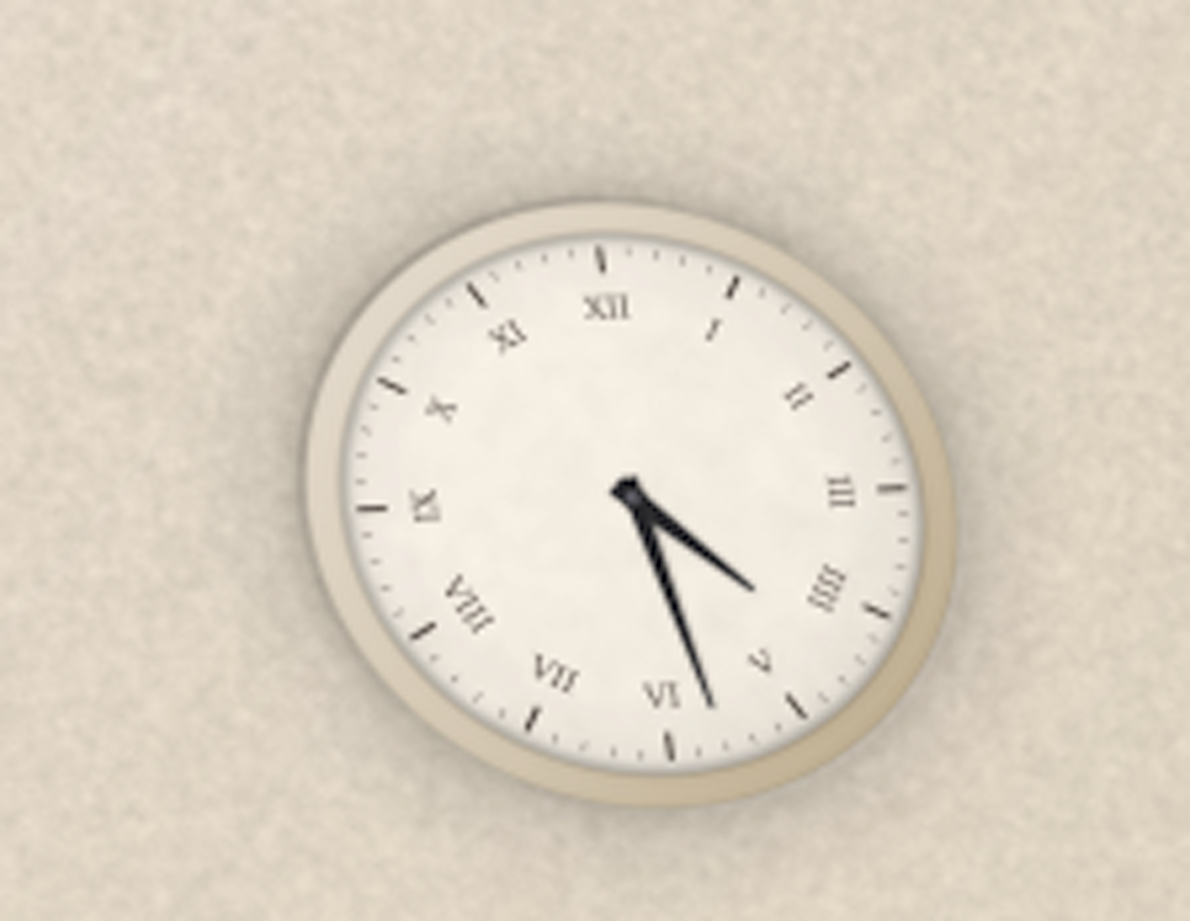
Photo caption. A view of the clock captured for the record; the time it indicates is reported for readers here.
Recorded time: 4:28
